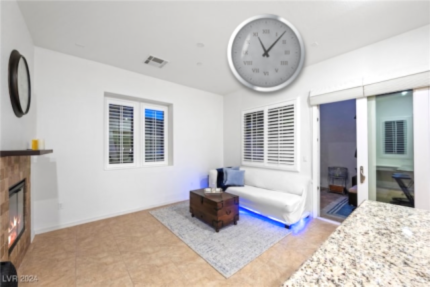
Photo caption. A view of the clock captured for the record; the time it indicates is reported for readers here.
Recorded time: 11:07
